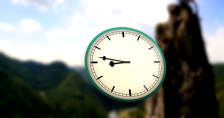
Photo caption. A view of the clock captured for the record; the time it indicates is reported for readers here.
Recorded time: 8:47
